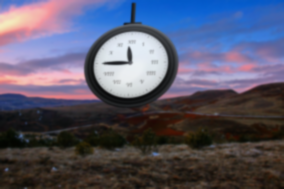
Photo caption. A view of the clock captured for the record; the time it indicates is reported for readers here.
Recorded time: 11:45
